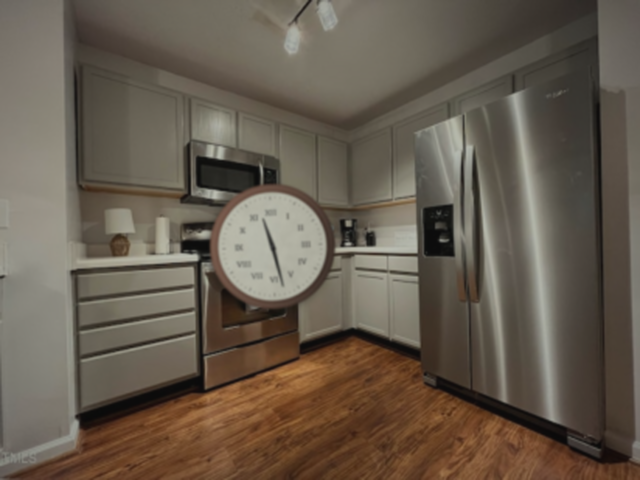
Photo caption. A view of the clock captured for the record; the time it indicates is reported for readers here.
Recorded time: 11:28
